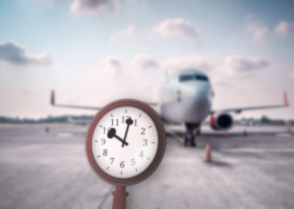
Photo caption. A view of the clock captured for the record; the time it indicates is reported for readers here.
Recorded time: 10:02
